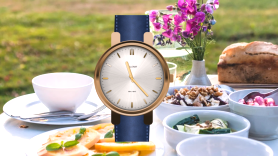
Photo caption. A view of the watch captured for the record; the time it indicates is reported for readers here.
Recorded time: 11:23
